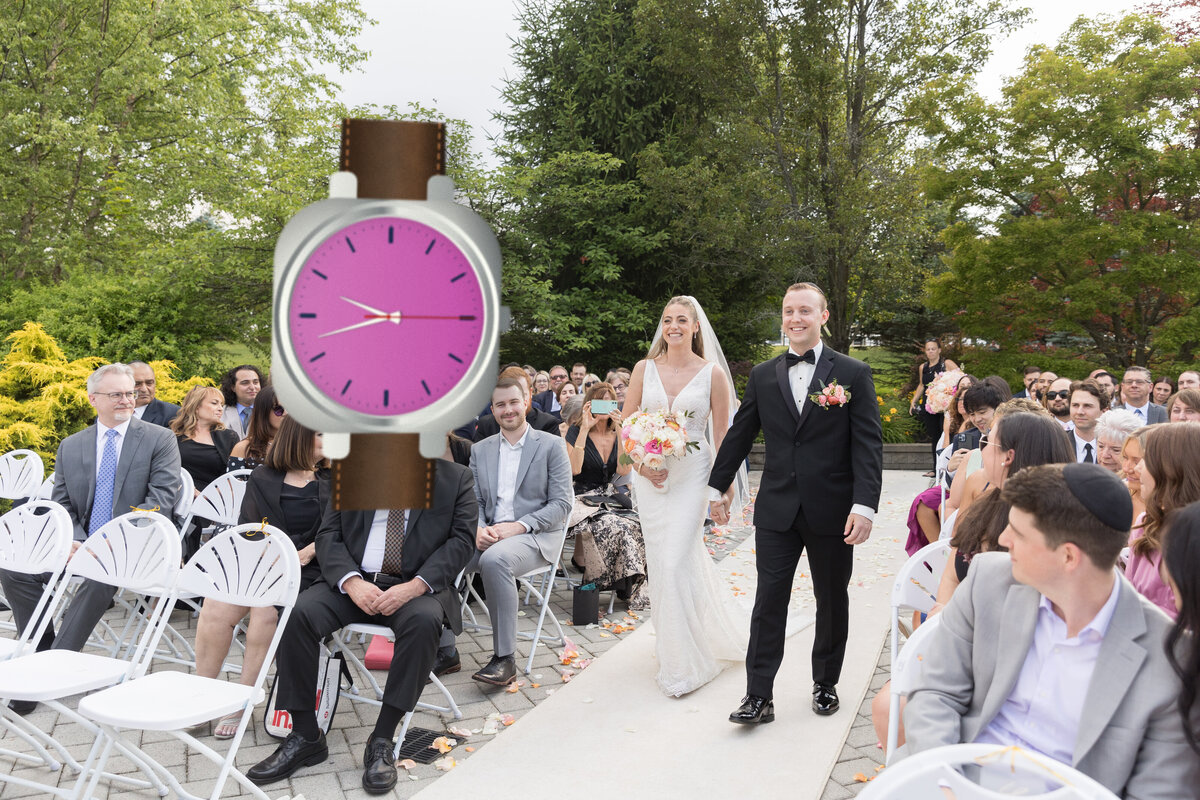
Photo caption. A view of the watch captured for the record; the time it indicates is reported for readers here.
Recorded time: 9:42:15
